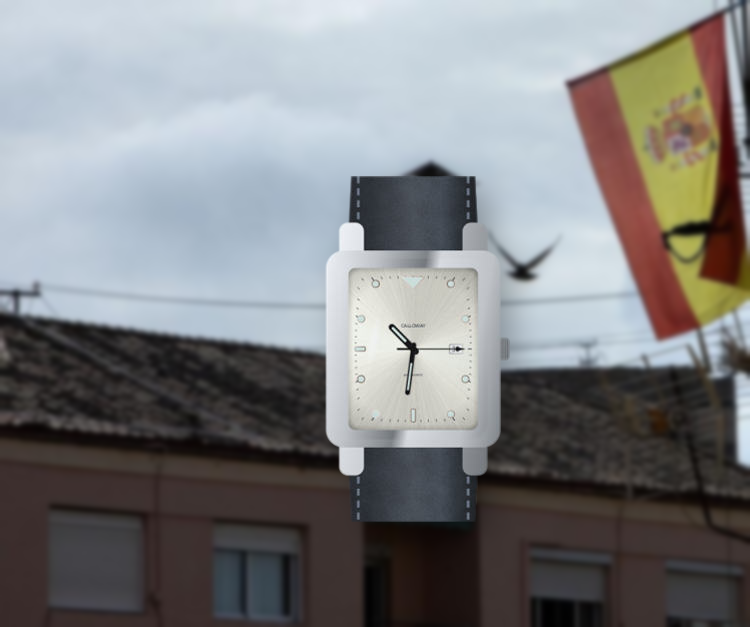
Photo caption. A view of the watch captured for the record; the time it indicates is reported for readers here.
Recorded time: 10:31:15
